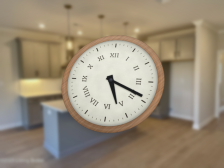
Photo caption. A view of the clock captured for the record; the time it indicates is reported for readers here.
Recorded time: 5:19
